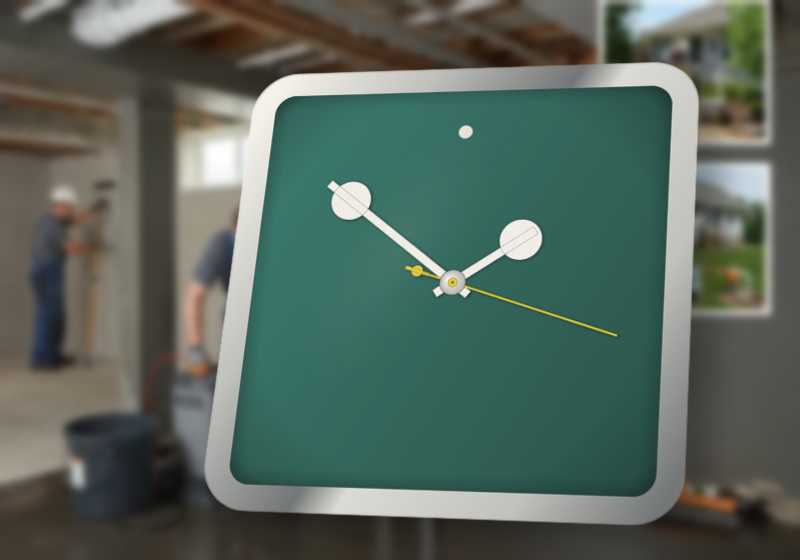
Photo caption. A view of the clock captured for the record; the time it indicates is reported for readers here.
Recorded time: 1:51:18
